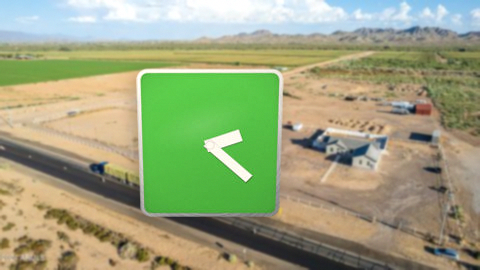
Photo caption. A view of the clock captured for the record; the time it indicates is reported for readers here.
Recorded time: 2:22
